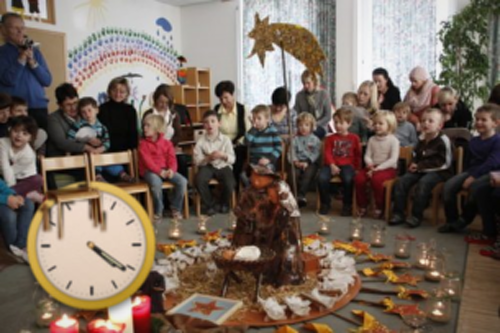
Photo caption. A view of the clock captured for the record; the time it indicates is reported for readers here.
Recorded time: 4:21
